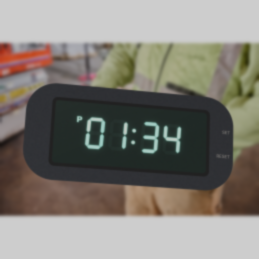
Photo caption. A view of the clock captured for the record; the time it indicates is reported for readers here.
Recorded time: 1:34
